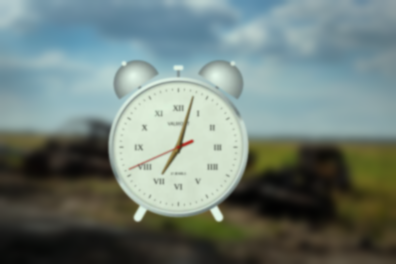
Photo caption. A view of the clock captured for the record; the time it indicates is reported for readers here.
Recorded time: 7:02:41
